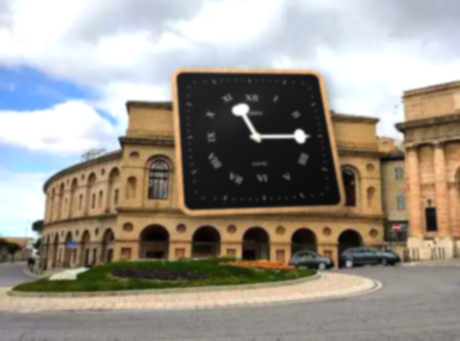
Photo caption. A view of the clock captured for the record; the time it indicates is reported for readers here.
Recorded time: 11:15
